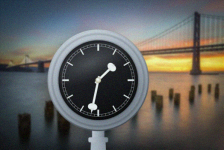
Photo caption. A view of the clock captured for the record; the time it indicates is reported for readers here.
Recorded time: 1:32
